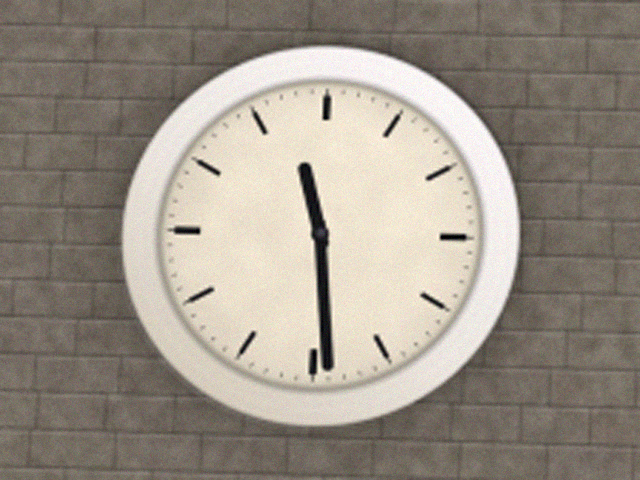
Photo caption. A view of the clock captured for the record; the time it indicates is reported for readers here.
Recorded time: 11:29
